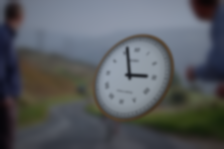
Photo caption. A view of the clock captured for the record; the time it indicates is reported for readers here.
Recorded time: 2:56
